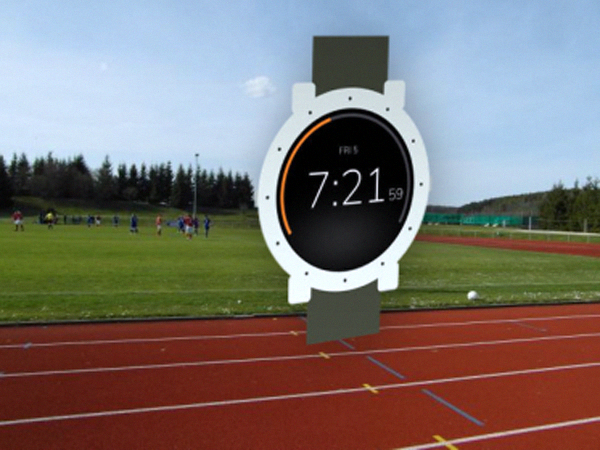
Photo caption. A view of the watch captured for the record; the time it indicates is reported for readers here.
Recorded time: 7:21:59
